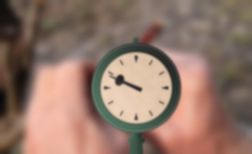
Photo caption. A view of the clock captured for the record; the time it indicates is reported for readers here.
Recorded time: 9:49
